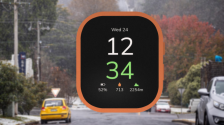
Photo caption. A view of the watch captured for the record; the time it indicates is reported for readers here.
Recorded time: 12:34
